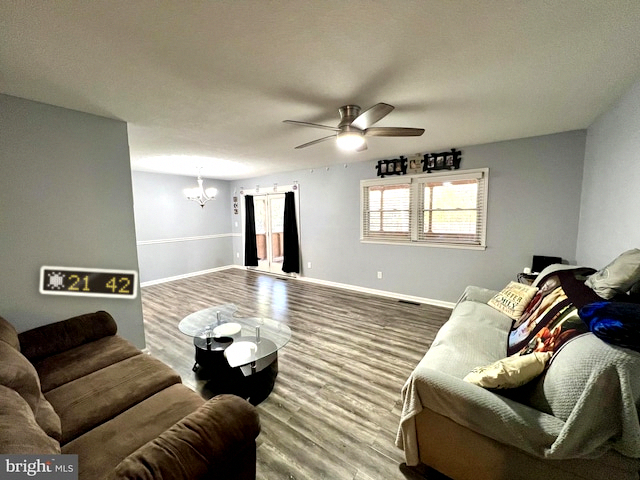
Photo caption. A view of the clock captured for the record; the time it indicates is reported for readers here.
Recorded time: 21:42
